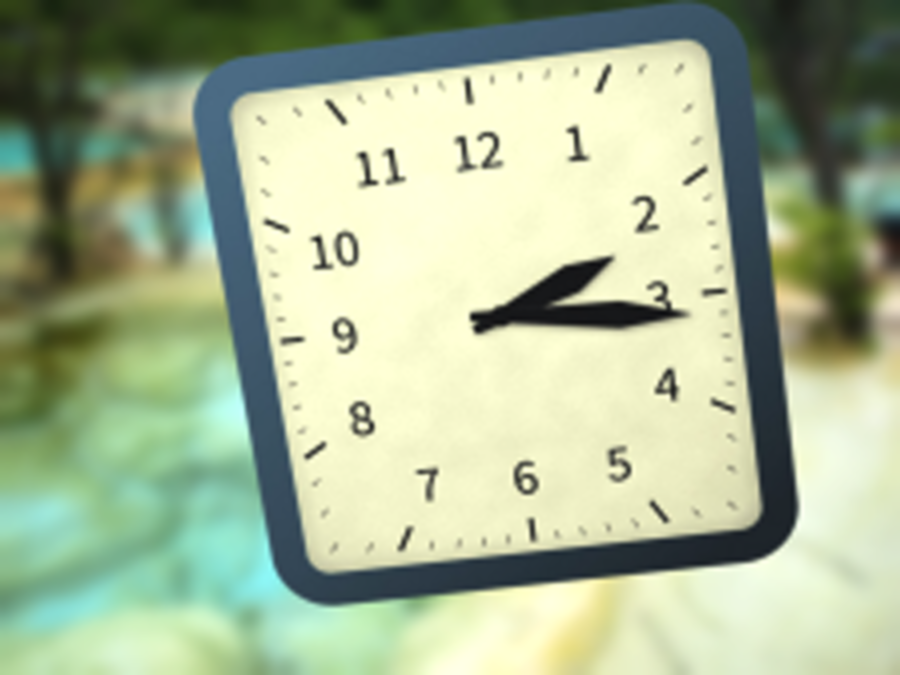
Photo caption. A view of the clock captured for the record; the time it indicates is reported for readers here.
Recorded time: 2:16
